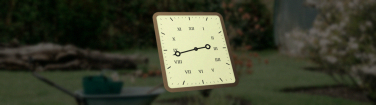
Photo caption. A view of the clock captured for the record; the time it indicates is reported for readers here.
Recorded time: 2:43
